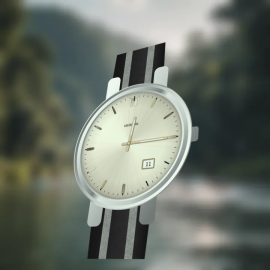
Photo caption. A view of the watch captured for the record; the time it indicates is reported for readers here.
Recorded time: 12:15
